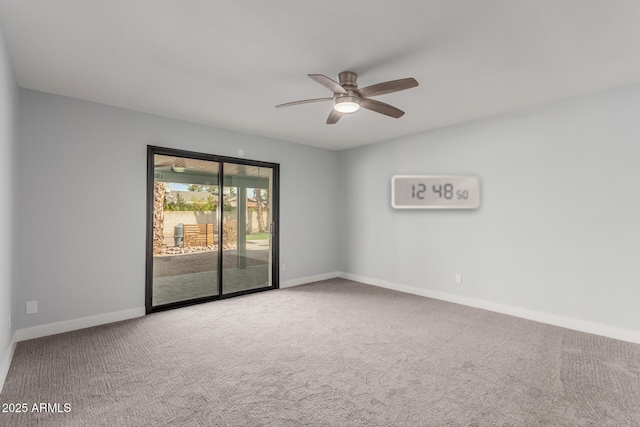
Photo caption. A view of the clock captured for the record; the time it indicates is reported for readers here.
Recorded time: 12:48
